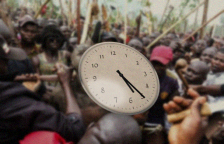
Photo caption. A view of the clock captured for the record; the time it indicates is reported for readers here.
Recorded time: 5:25
